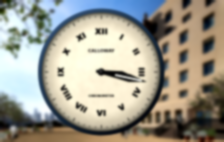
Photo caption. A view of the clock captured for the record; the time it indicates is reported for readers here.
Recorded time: 3:17
